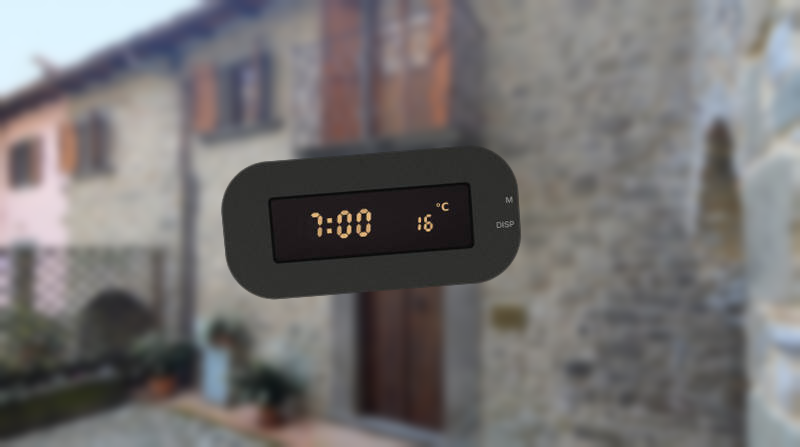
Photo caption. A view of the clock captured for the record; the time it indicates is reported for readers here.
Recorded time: 7:00
